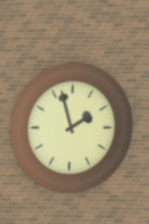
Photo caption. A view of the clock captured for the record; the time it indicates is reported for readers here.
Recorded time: 1:57
